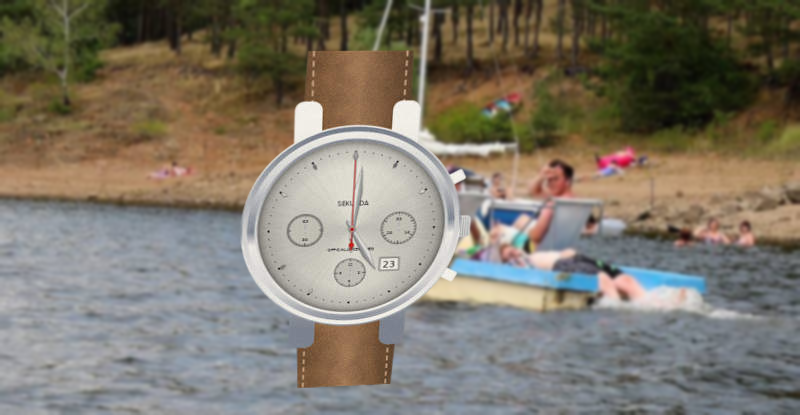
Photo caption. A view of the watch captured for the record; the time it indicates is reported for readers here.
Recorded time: 5:01
